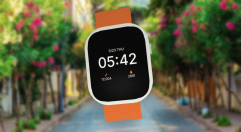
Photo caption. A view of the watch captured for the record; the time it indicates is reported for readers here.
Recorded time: 5:42
